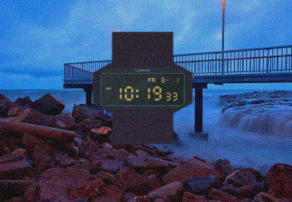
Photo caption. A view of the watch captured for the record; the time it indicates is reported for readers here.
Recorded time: 10:19:33
